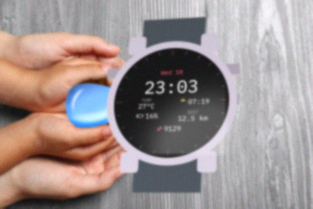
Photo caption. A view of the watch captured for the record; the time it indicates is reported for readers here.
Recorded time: 23:03
